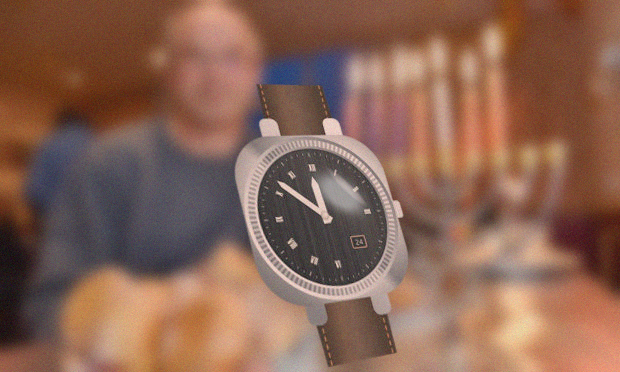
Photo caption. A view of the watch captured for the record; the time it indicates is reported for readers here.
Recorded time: 11:52
